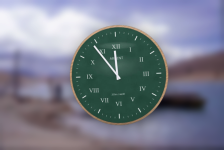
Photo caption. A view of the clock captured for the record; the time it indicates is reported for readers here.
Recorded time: 11:54
